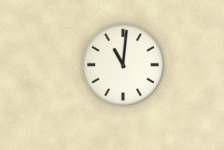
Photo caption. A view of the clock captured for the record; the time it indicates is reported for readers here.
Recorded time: 11:01
